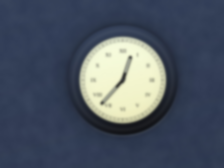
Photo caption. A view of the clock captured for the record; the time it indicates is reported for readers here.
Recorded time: 12:37
